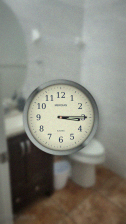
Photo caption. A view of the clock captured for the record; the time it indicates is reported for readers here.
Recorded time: 3:15
